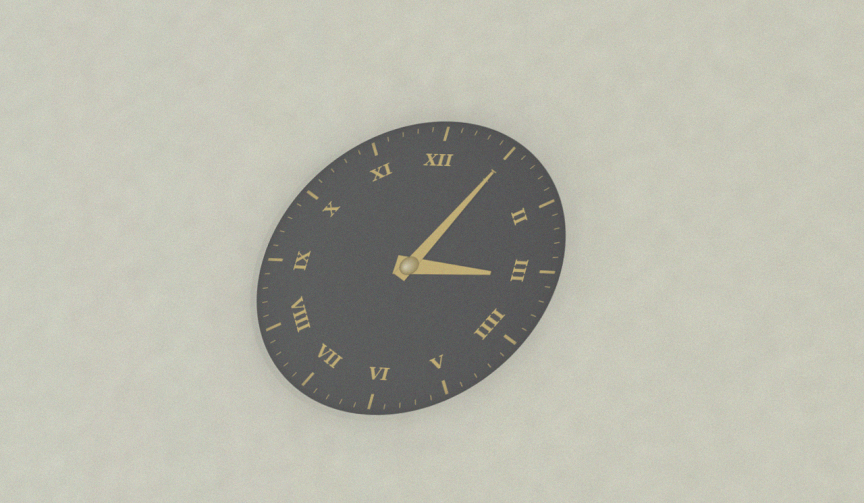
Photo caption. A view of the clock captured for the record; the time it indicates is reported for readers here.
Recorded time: 3:05
